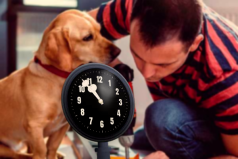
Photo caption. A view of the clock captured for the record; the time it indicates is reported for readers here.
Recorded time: 10:53
